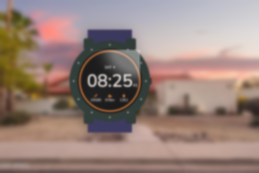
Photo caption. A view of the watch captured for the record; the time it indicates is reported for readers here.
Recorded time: 8:25
